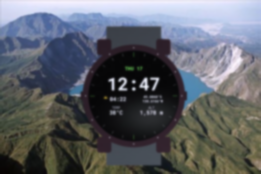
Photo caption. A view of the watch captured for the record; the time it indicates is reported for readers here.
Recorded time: 12:47
